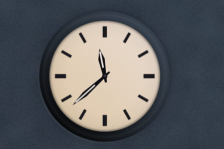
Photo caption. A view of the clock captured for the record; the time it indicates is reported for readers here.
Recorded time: 11:38
